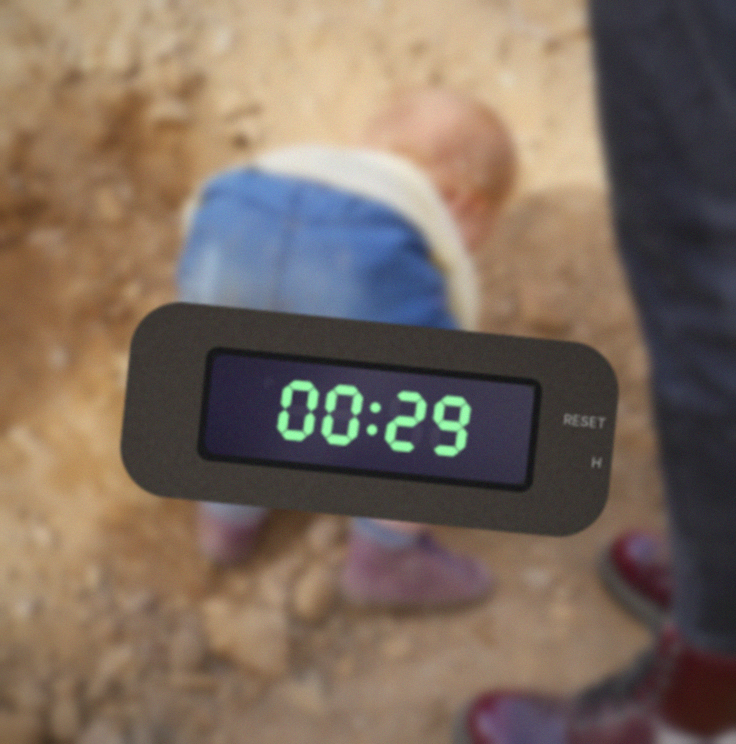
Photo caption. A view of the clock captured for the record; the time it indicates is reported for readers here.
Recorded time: 0:29
